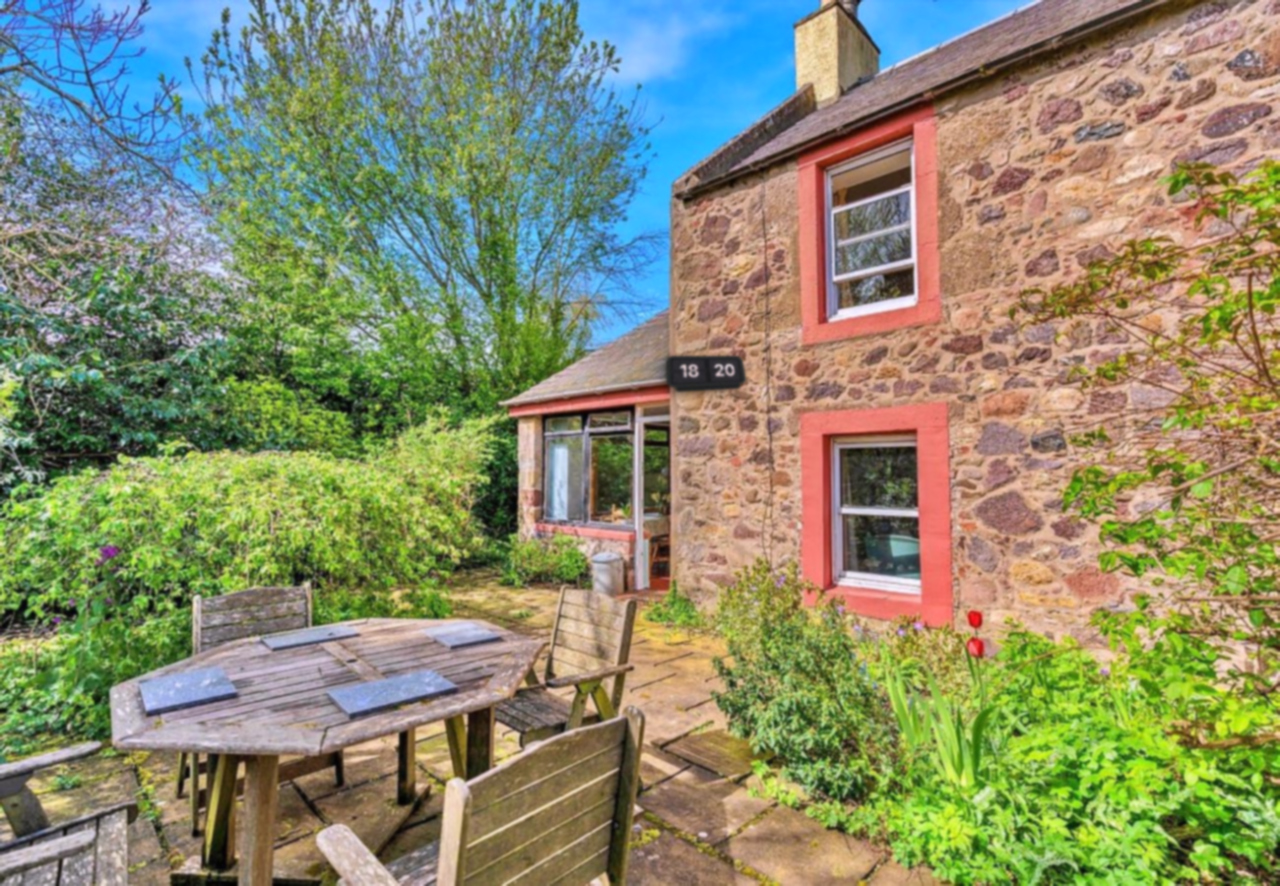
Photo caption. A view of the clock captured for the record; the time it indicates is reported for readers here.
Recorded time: 18:20
